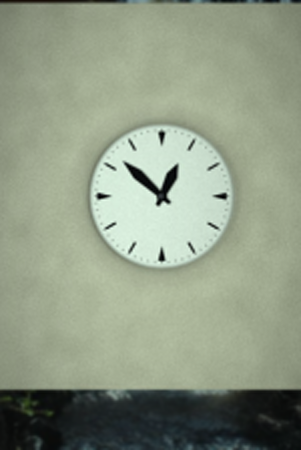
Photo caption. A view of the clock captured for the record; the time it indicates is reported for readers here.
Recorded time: 12:52
